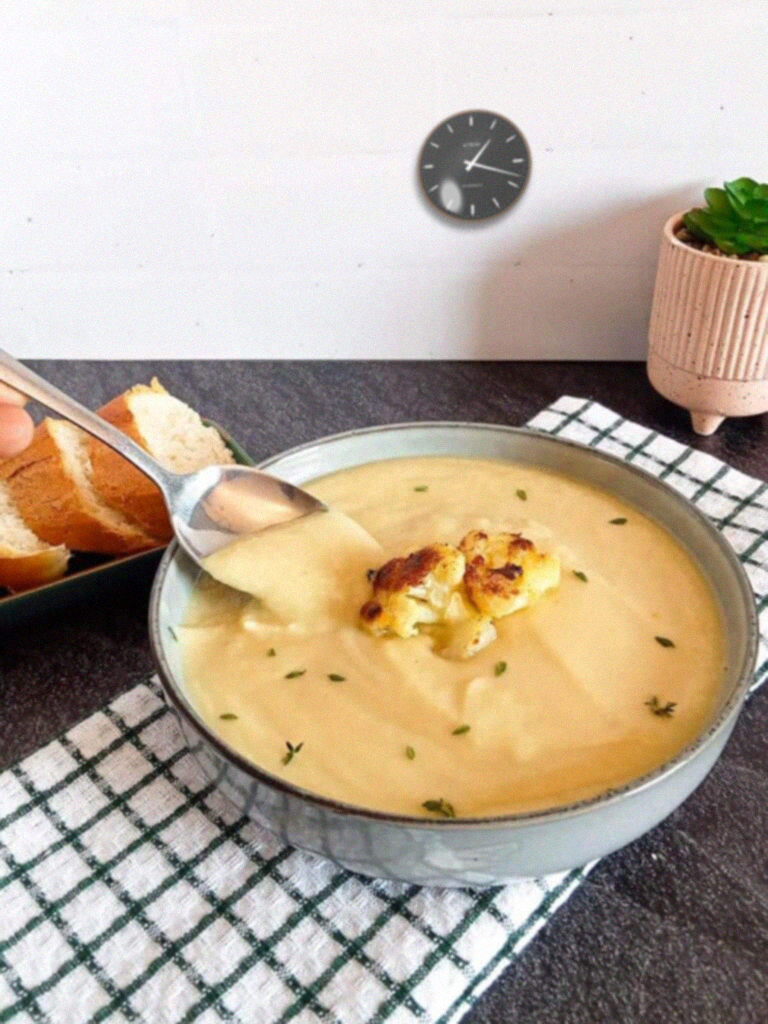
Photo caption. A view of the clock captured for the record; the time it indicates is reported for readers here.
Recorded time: 1:18
